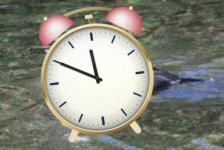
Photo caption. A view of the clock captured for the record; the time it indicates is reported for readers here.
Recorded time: 11:50
